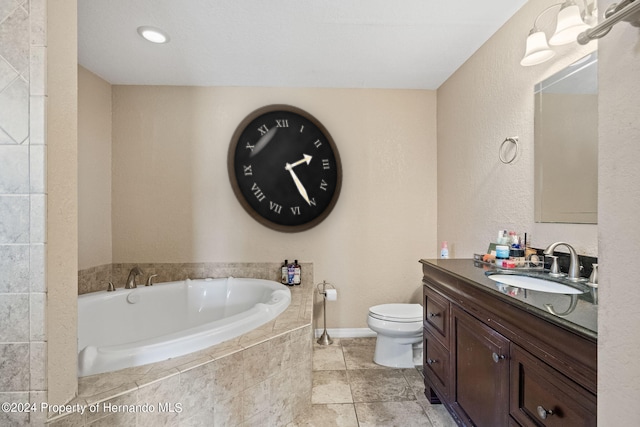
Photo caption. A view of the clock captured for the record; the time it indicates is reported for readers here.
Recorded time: 2:26
